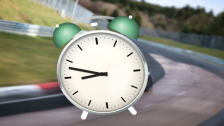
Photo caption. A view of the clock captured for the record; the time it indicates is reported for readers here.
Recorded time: 8:48
